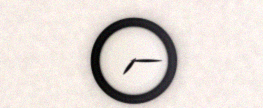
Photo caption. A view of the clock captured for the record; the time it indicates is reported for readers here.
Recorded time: 7:15
